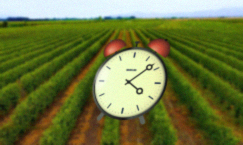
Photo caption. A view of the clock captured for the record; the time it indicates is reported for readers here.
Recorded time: 4:08
